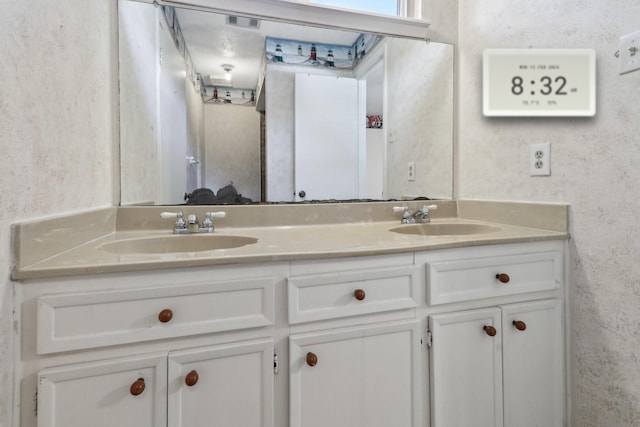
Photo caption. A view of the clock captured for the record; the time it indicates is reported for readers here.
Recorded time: 8:32
